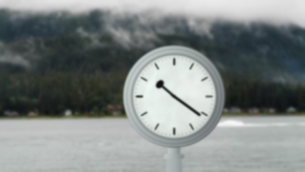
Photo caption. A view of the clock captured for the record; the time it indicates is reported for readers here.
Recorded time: 10:21
